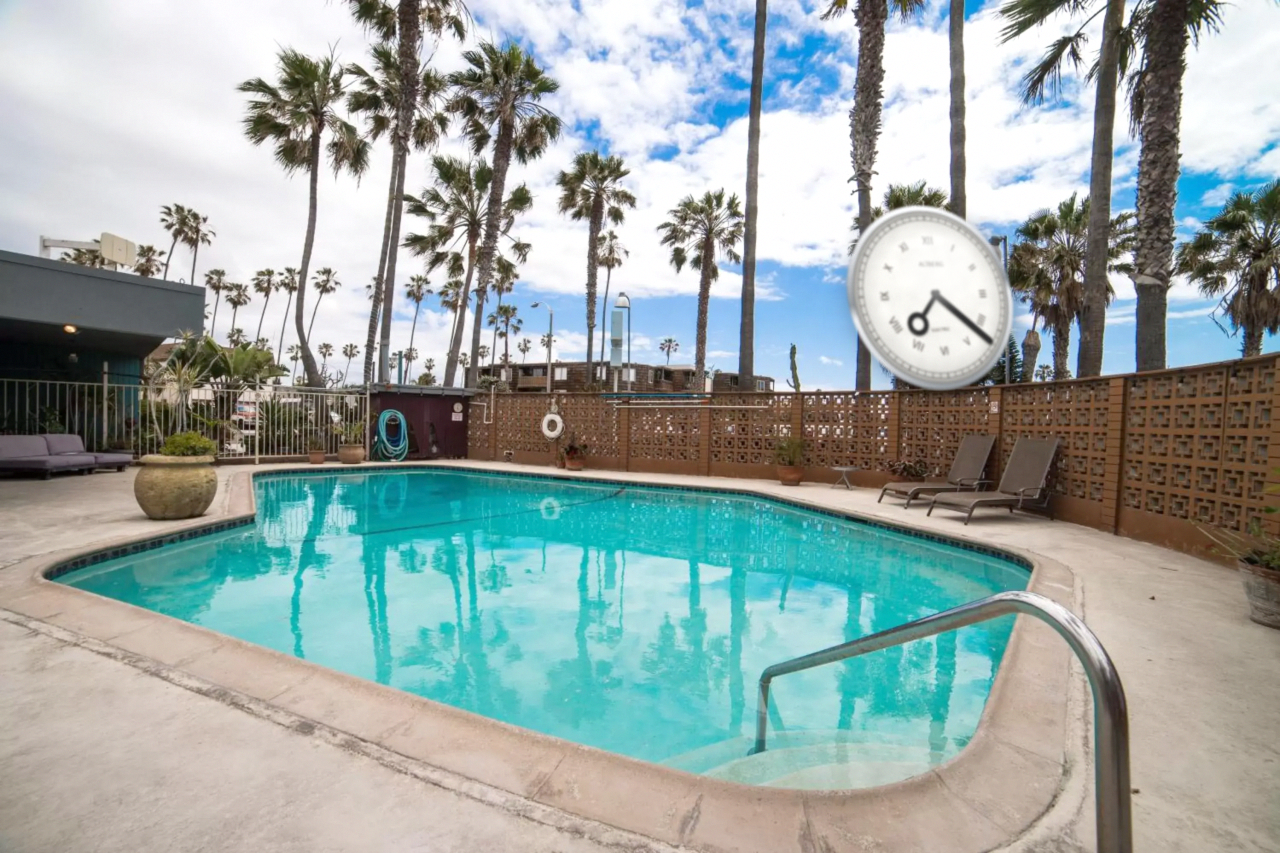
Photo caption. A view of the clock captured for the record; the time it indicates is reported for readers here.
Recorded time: 7:22
